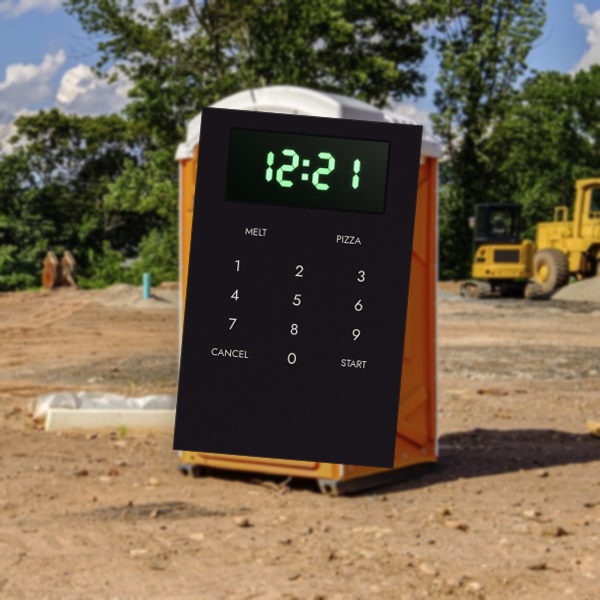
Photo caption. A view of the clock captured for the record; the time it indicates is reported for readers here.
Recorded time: 12:21
